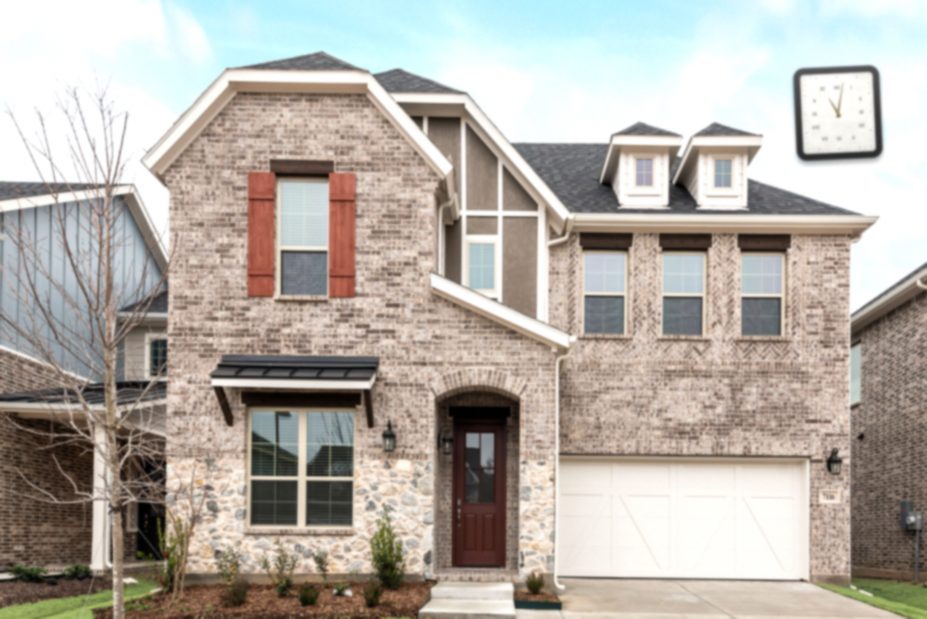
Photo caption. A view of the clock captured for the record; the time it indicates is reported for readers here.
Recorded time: 11:02
